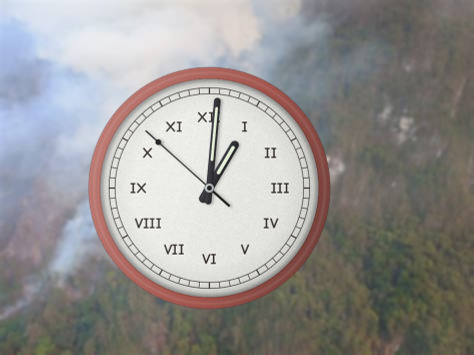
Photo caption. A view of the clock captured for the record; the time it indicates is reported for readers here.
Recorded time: 1:00:52
